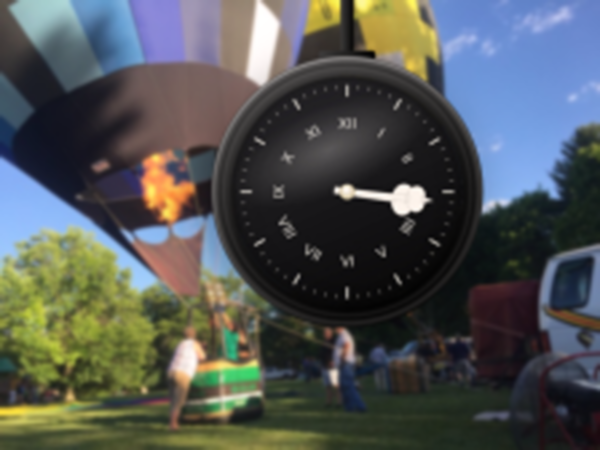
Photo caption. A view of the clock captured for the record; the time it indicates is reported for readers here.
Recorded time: 3:16
